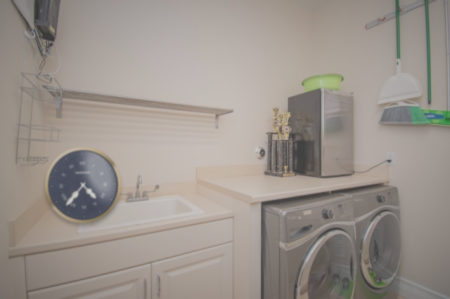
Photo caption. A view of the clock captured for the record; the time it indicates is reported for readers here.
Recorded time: 4:37
